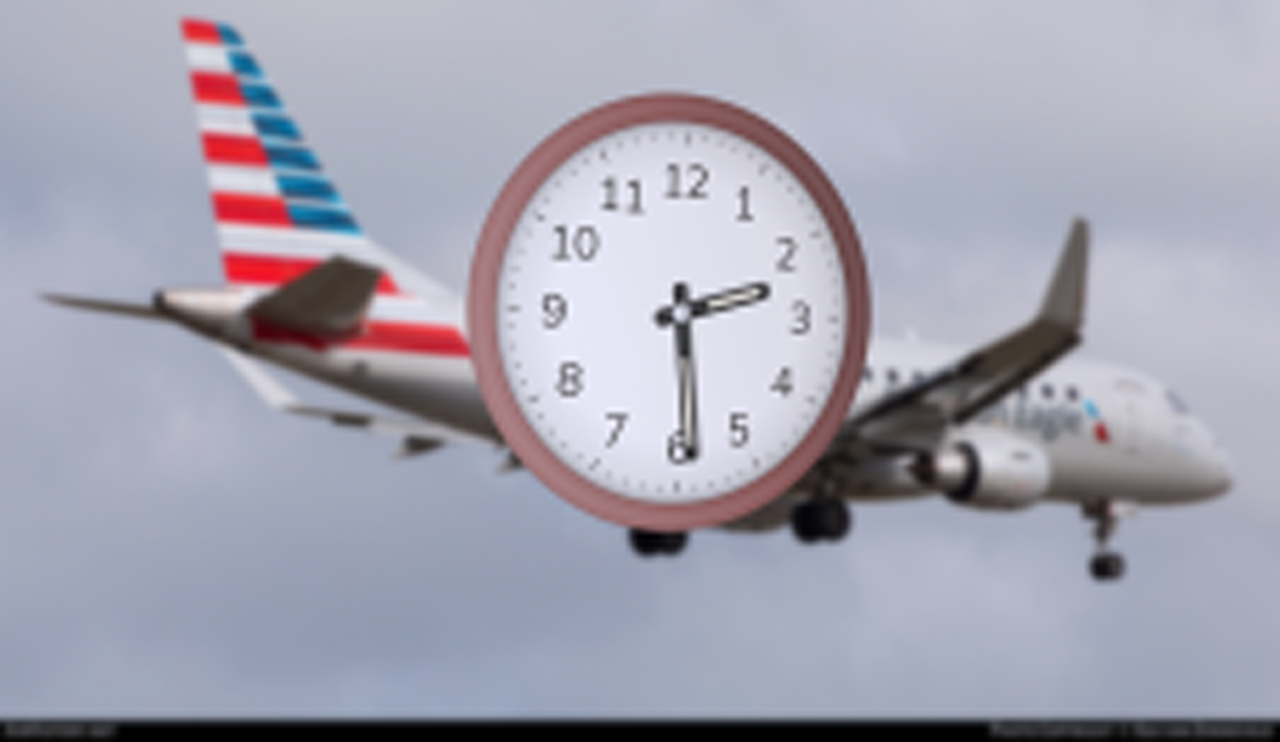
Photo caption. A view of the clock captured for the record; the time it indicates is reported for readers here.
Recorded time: 2:29
